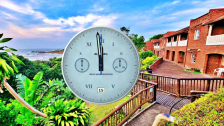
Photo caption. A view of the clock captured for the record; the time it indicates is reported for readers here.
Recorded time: 11:59
